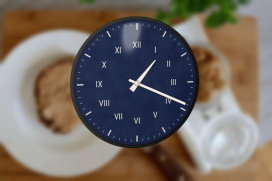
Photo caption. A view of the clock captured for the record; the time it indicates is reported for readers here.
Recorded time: 1:19
